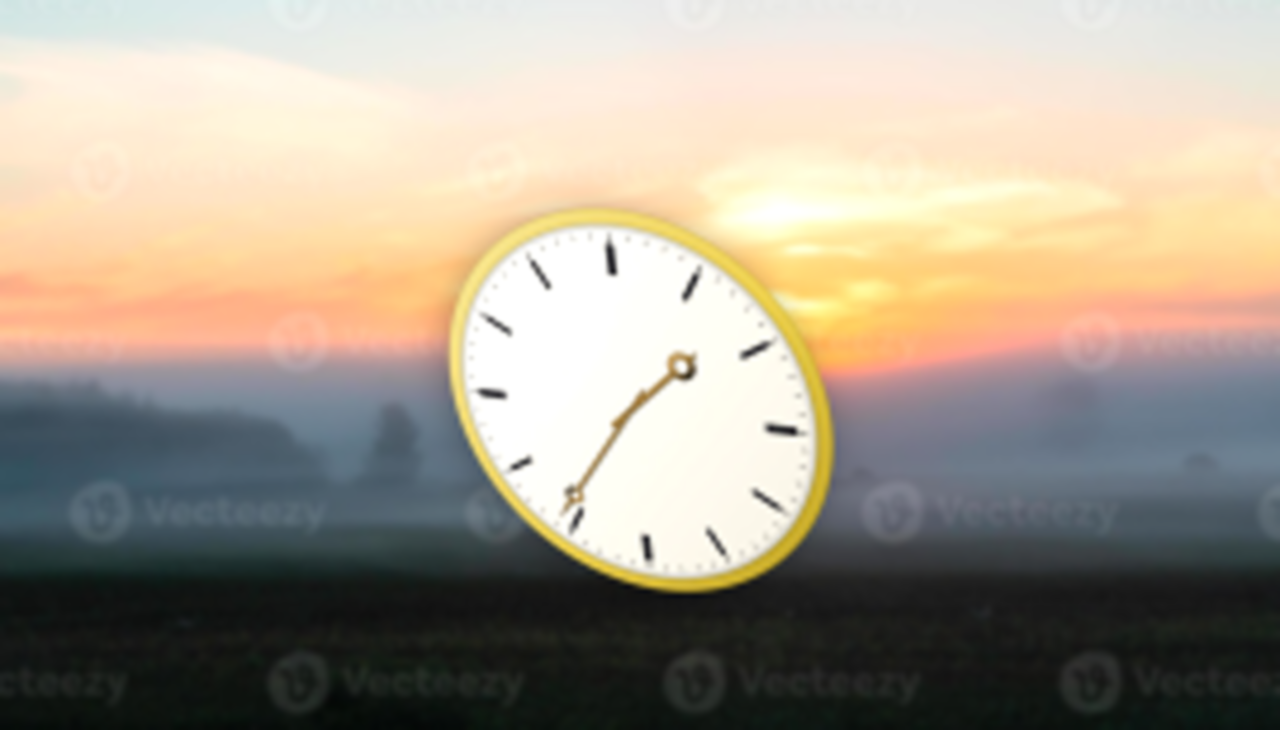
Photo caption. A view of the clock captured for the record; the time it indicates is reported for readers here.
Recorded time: 1:36
